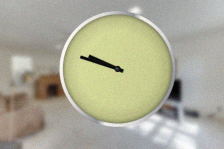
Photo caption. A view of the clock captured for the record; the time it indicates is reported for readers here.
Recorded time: 9:48
